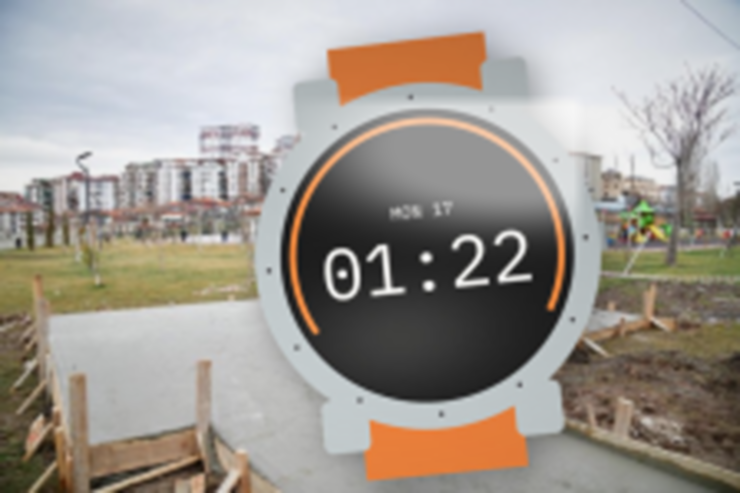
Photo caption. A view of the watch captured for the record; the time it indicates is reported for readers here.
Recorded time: 1:22
